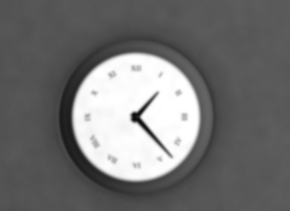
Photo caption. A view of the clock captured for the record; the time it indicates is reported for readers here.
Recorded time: 1:23
